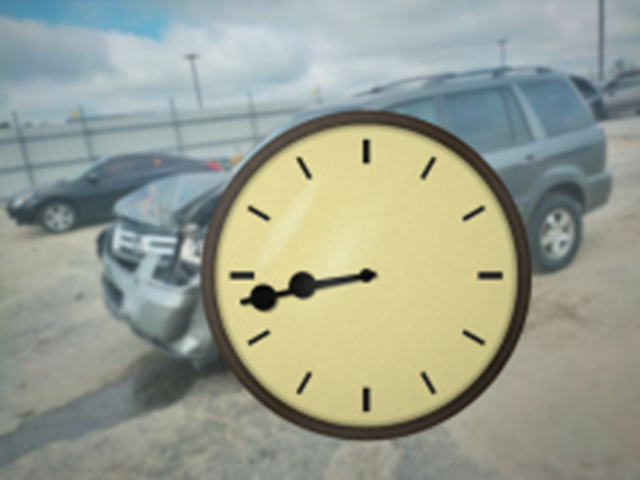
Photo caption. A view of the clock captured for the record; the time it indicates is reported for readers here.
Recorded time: 8:43
